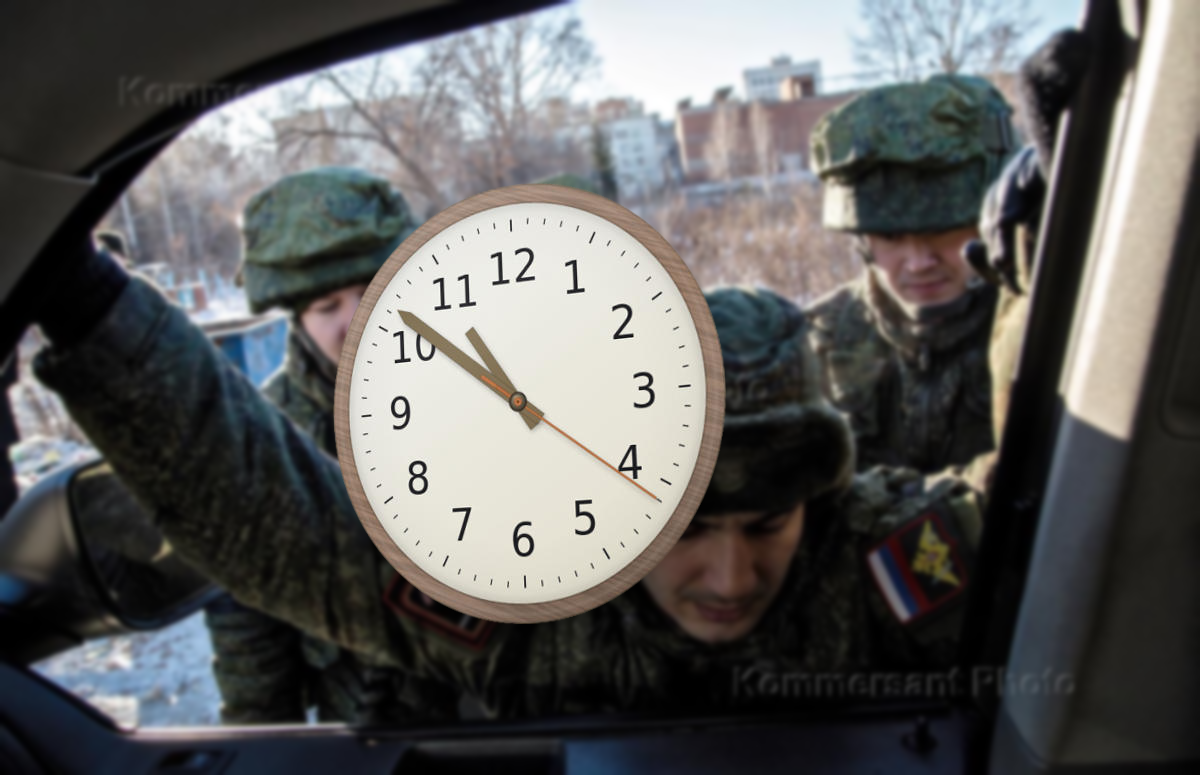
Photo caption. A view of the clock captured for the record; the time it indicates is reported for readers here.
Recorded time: 10:51:21
